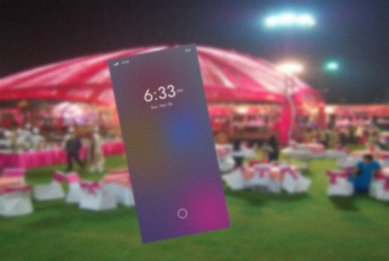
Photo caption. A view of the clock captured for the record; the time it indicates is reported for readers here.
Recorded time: 6:33
